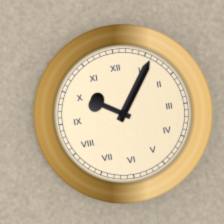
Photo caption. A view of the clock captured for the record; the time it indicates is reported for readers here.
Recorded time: 10:06
